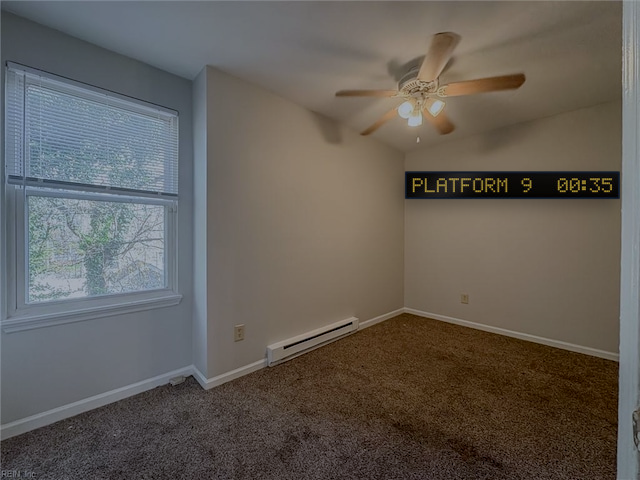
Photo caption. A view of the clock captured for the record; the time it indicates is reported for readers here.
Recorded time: 0:35
